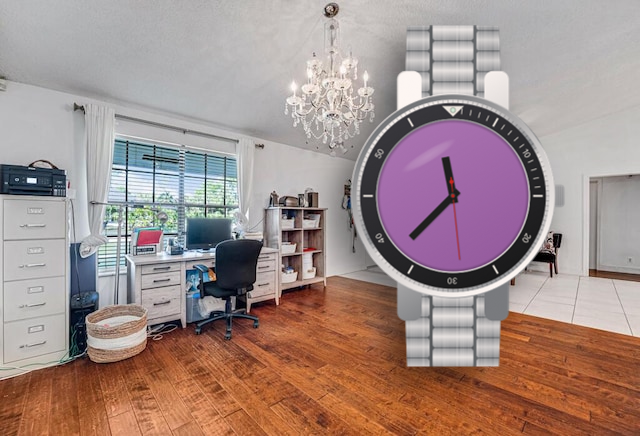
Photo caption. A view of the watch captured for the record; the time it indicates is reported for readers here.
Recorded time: 11:37:29
